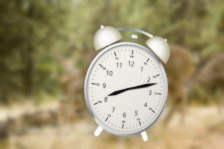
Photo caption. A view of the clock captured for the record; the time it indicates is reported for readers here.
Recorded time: 8:12
